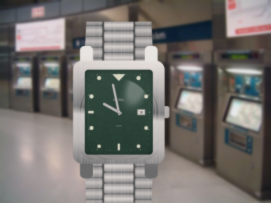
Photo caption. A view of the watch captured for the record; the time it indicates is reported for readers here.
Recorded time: 9:58
